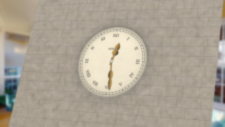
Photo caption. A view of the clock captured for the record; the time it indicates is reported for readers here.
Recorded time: 12:29
